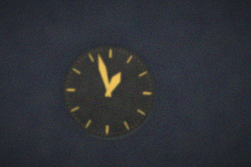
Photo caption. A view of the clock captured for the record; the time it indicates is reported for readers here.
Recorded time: 12:57
